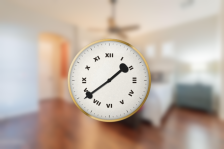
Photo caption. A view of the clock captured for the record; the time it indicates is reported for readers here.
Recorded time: 1:39
